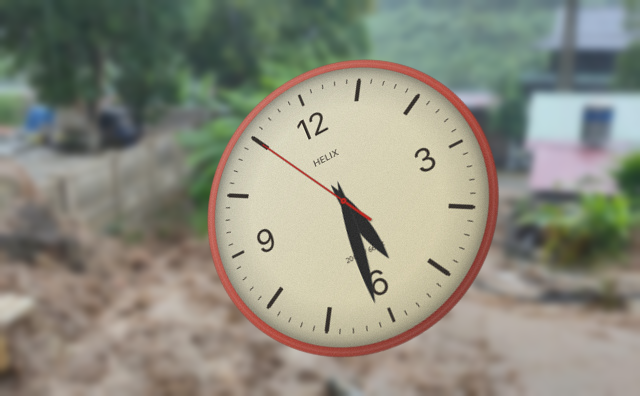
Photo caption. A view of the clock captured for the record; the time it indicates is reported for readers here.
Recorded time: 5:30:55
